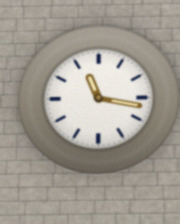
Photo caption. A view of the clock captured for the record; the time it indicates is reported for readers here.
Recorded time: 11:17
